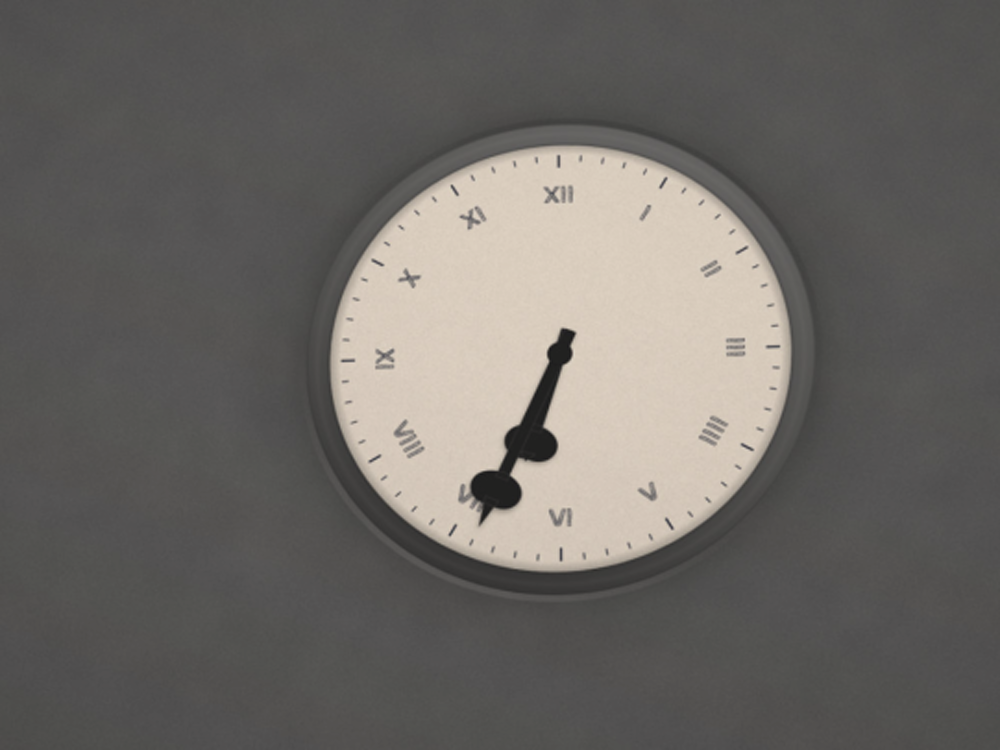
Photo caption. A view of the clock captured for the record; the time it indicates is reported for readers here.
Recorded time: 6:34
